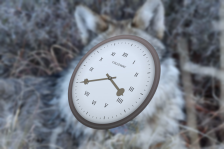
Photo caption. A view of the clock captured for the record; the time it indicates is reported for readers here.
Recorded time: 3:40
